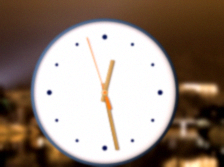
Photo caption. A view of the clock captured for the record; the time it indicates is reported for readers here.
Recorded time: 12:27:57
